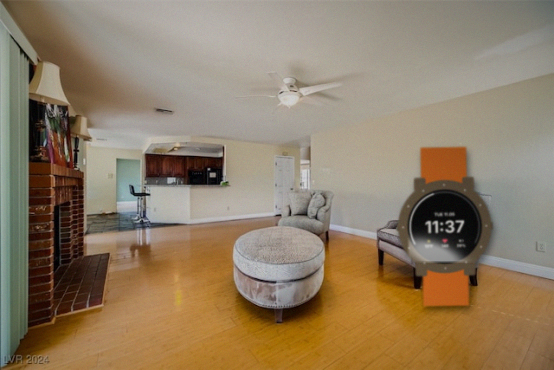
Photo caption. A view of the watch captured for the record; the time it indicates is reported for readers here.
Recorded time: 11:37
